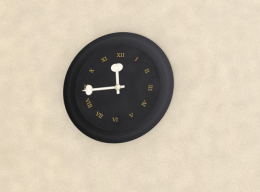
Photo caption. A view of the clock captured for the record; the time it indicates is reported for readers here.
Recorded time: 11:44
